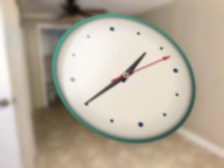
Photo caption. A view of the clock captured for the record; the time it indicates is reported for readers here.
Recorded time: 1:40:12
